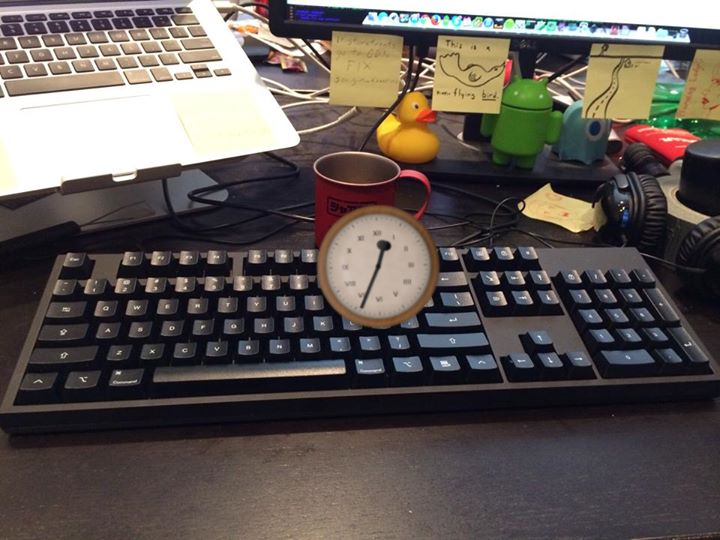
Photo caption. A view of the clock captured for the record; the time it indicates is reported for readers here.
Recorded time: 12:34
